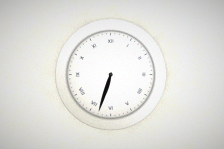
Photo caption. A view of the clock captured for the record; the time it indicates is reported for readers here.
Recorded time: 6:33
